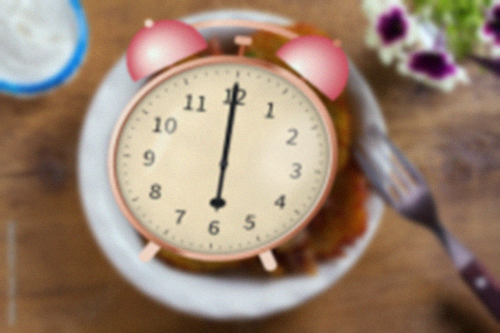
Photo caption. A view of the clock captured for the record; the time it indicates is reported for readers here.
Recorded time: 6:00
